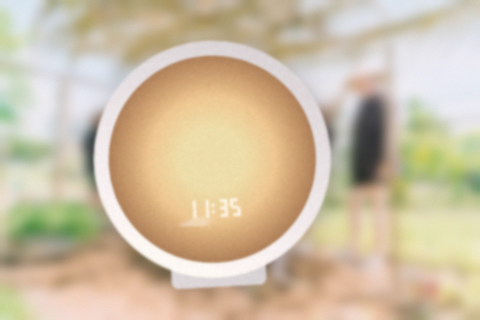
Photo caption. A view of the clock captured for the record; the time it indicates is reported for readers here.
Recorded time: 11:35
